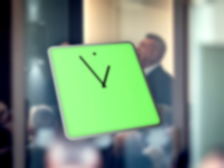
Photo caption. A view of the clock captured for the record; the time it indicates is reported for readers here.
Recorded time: 12:56
